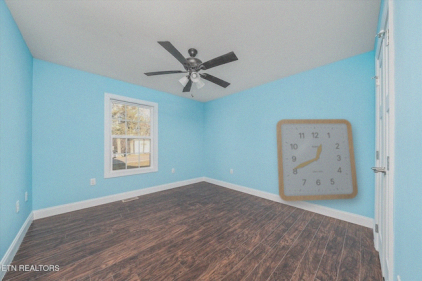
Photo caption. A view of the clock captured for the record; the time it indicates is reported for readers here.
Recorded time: 12:41
